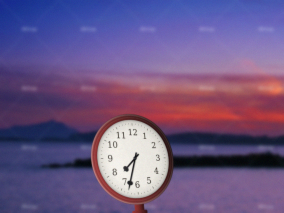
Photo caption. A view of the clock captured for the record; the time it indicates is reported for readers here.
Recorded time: 7:33
